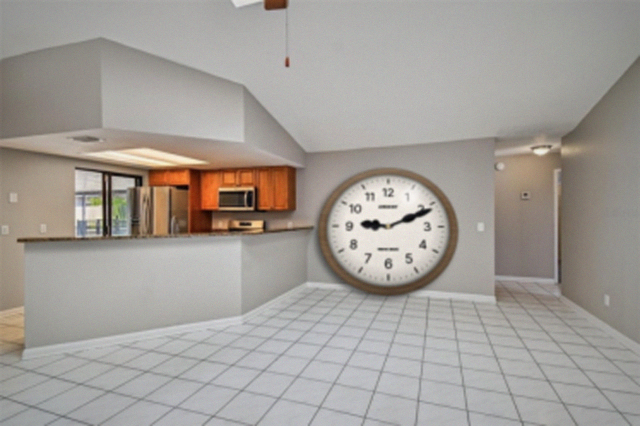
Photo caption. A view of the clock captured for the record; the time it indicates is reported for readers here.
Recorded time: 9:11
